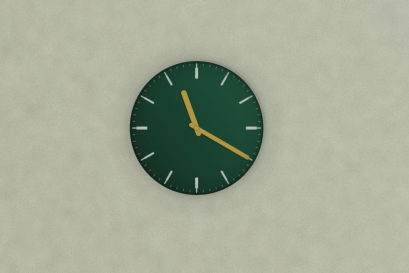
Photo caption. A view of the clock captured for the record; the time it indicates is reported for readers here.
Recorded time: 11:20
